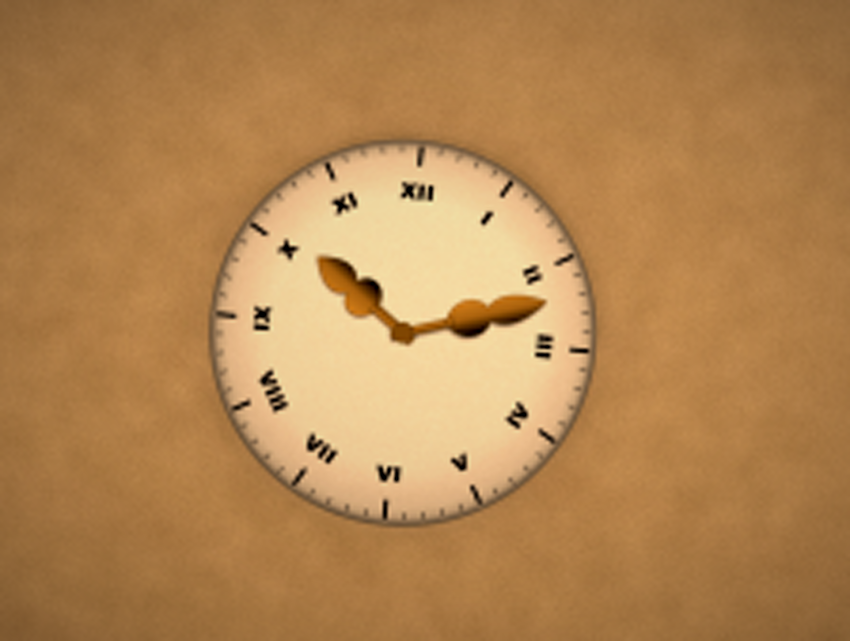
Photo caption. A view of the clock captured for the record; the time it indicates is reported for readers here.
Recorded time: 10:12
